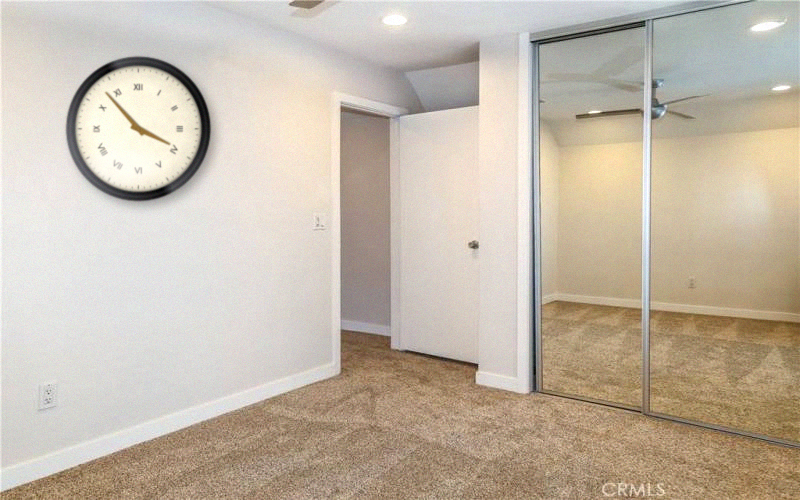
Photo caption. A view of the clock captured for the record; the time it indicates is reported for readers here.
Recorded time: 3:53
